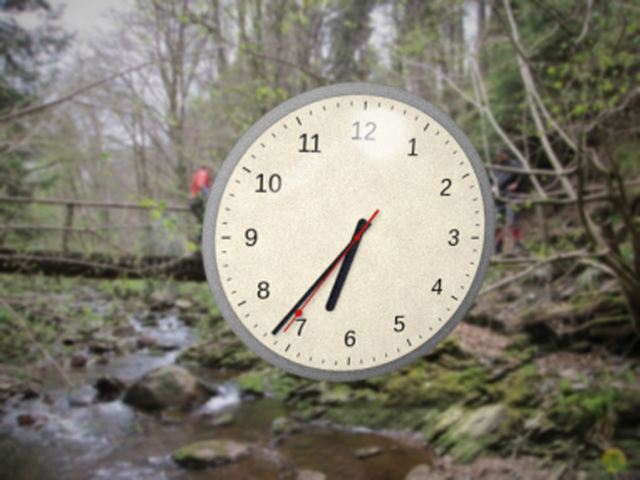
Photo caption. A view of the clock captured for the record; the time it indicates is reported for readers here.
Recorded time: 6:36:36
